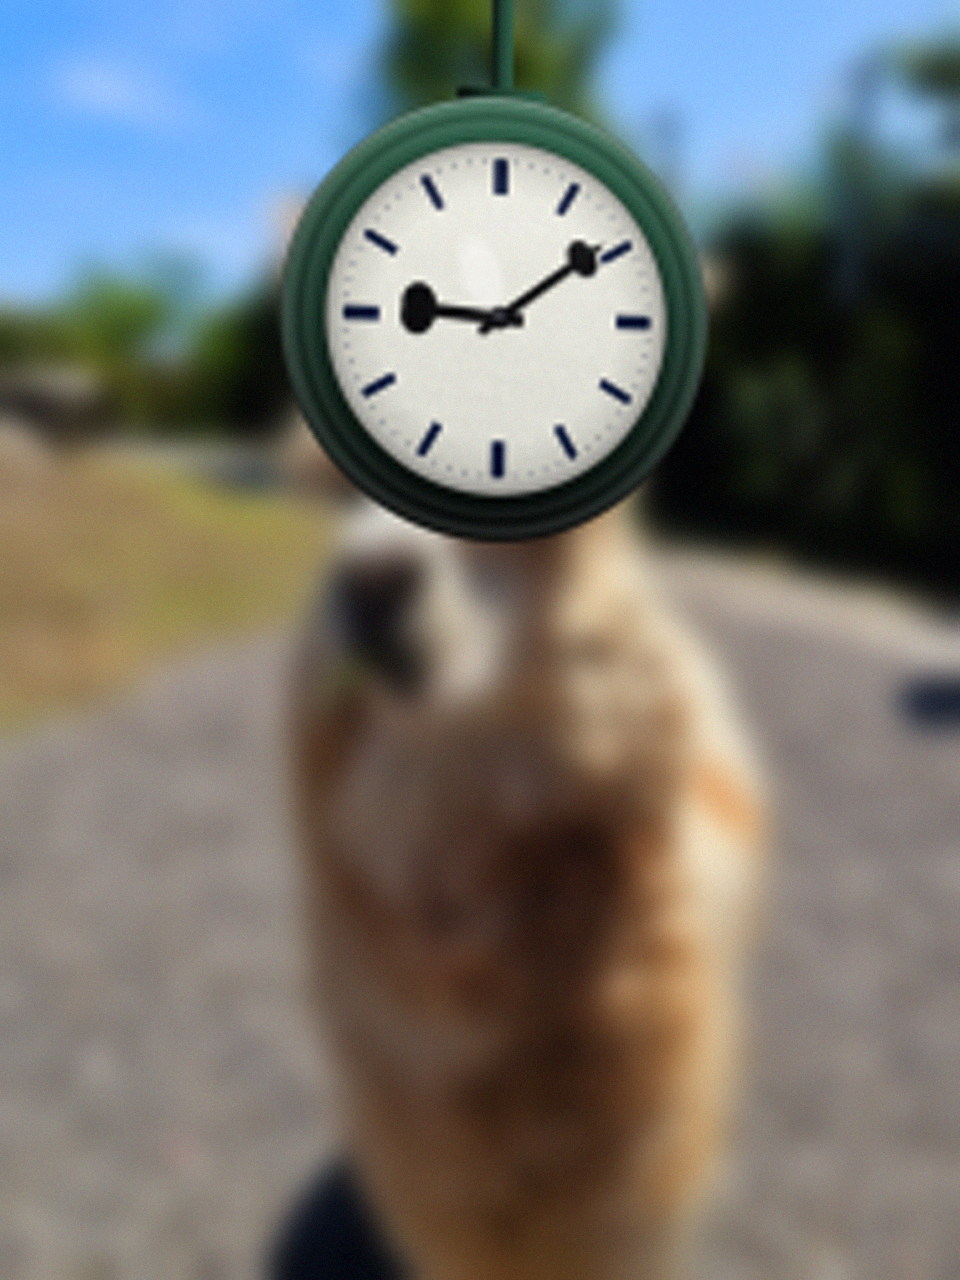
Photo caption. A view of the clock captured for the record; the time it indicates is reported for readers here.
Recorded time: 9:09
